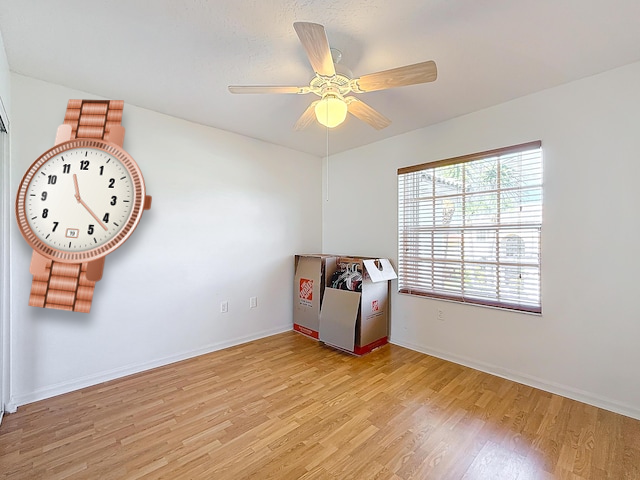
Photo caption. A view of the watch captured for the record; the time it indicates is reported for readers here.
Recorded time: 11:22
